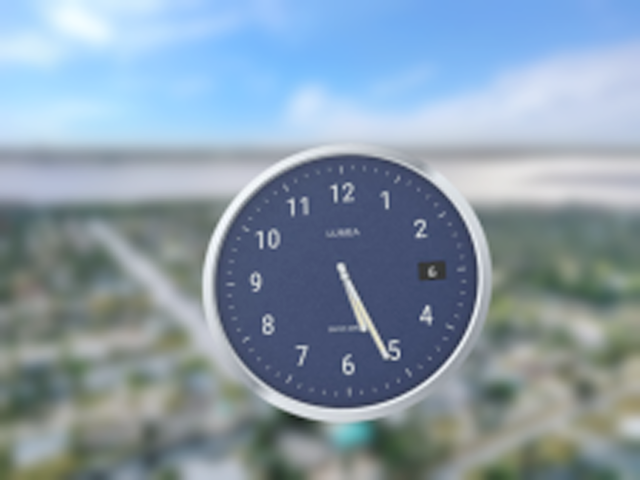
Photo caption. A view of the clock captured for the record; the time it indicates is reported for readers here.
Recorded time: 5:26
